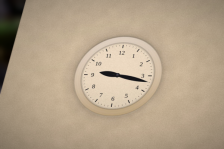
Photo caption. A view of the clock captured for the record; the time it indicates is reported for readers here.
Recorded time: 9:17
